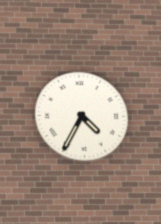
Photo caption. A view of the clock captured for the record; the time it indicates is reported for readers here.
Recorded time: 4:35
